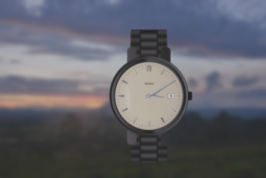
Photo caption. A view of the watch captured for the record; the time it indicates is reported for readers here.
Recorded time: 3:10
